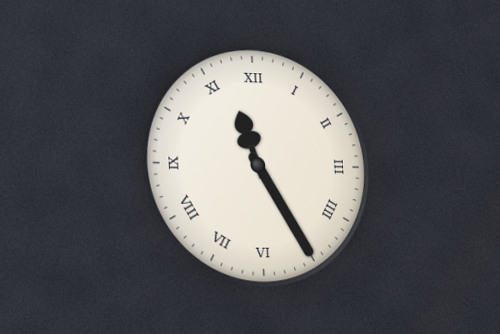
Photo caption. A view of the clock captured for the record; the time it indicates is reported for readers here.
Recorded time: 11:25
